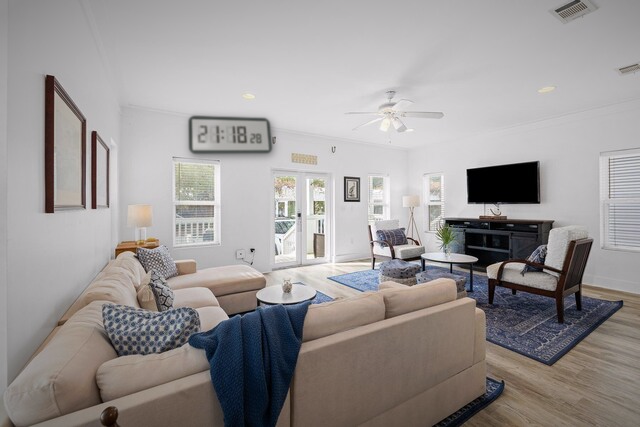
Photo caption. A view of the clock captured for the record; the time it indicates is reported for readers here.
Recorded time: 21:18
